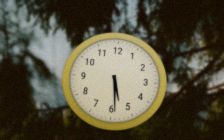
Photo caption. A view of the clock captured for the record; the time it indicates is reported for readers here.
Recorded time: 5:29
